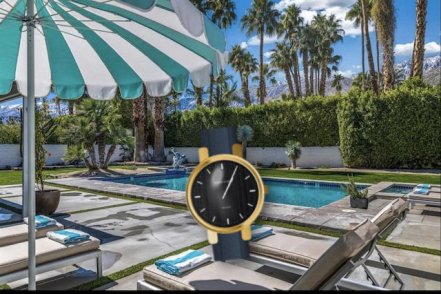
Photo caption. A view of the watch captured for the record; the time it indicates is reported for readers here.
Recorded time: 1:05
